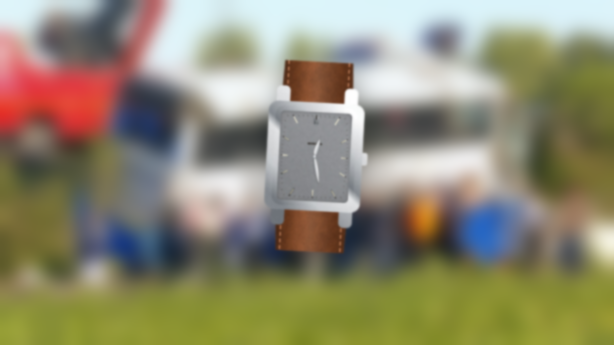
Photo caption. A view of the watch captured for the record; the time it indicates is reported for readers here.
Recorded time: 12:28
